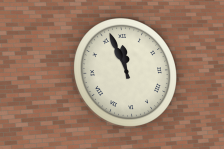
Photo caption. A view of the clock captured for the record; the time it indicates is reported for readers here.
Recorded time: 11:57
